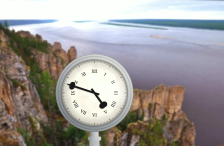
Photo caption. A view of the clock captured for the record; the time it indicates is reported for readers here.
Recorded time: 4:48
